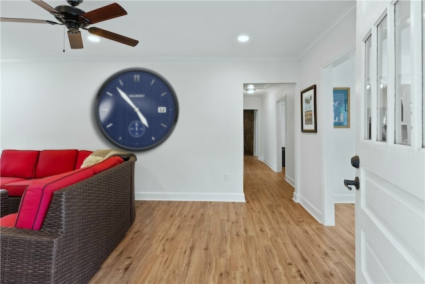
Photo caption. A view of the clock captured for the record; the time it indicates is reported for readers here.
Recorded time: 4:53
